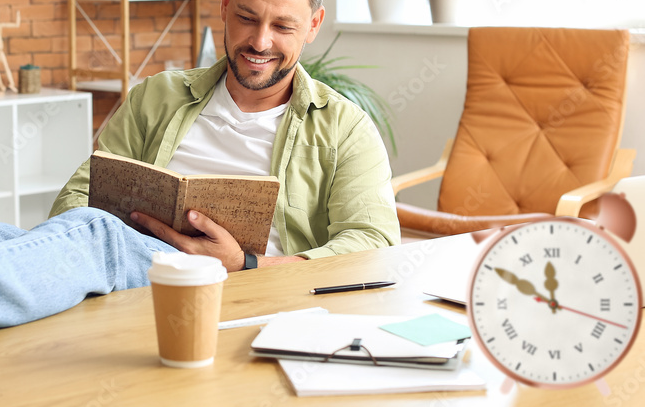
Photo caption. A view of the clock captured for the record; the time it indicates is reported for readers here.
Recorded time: 11:50:18
